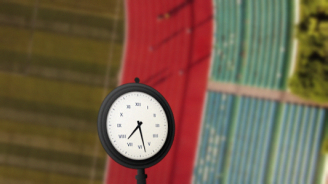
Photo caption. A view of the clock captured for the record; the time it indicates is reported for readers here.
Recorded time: 7:28
